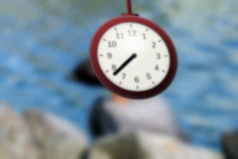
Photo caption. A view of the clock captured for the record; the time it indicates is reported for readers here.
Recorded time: 7:38
